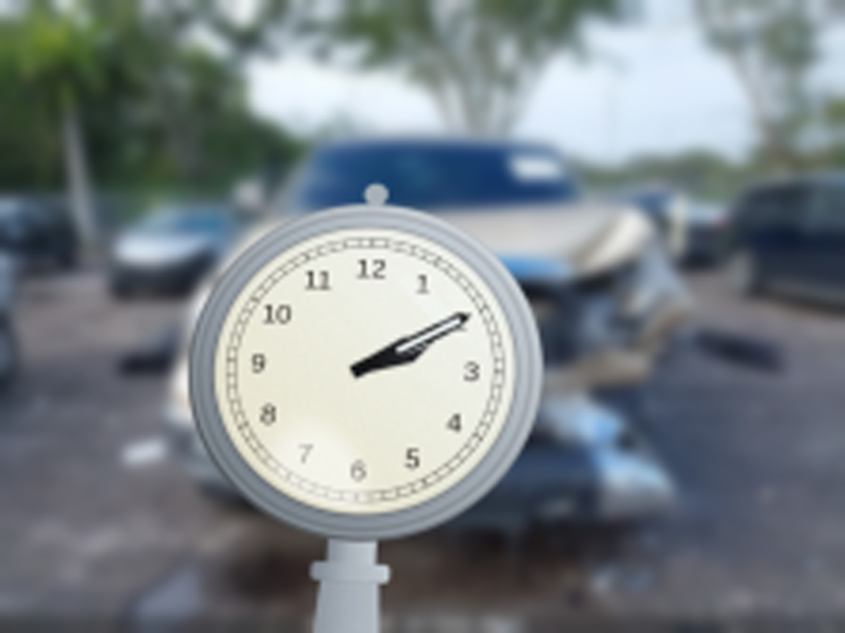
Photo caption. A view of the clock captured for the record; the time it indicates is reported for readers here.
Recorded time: 2:10
